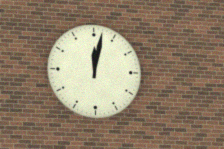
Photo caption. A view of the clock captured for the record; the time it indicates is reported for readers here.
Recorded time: 12:02
